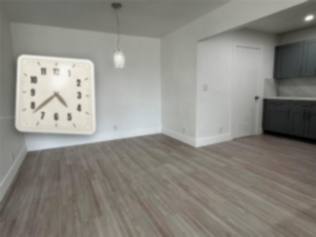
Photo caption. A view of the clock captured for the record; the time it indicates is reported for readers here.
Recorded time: 4:38
